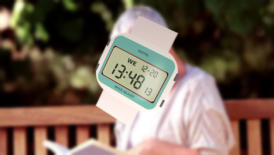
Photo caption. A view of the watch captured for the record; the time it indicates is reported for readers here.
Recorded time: 13:48:13
